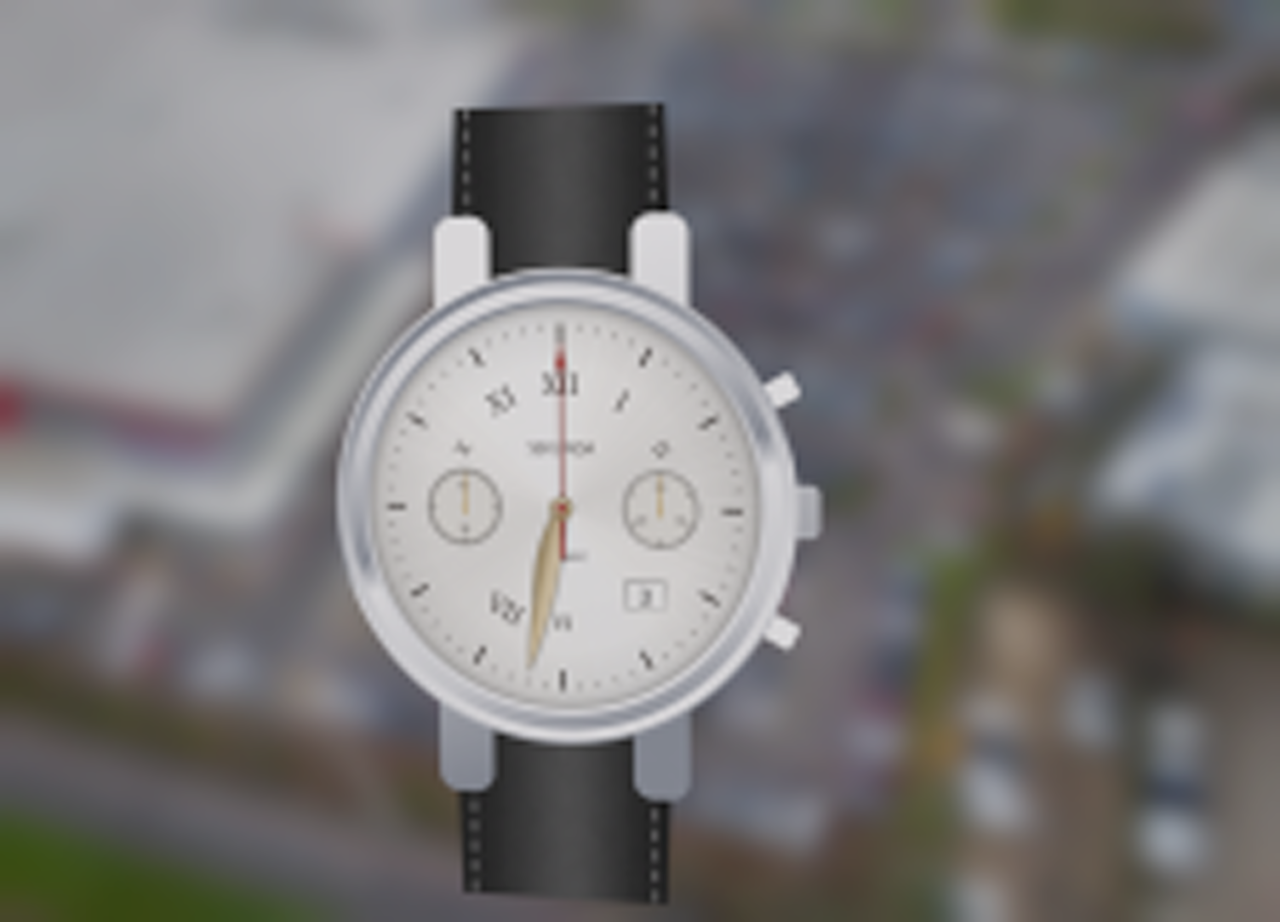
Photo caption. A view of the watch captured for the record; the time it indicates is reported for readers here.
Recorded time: 6:32
